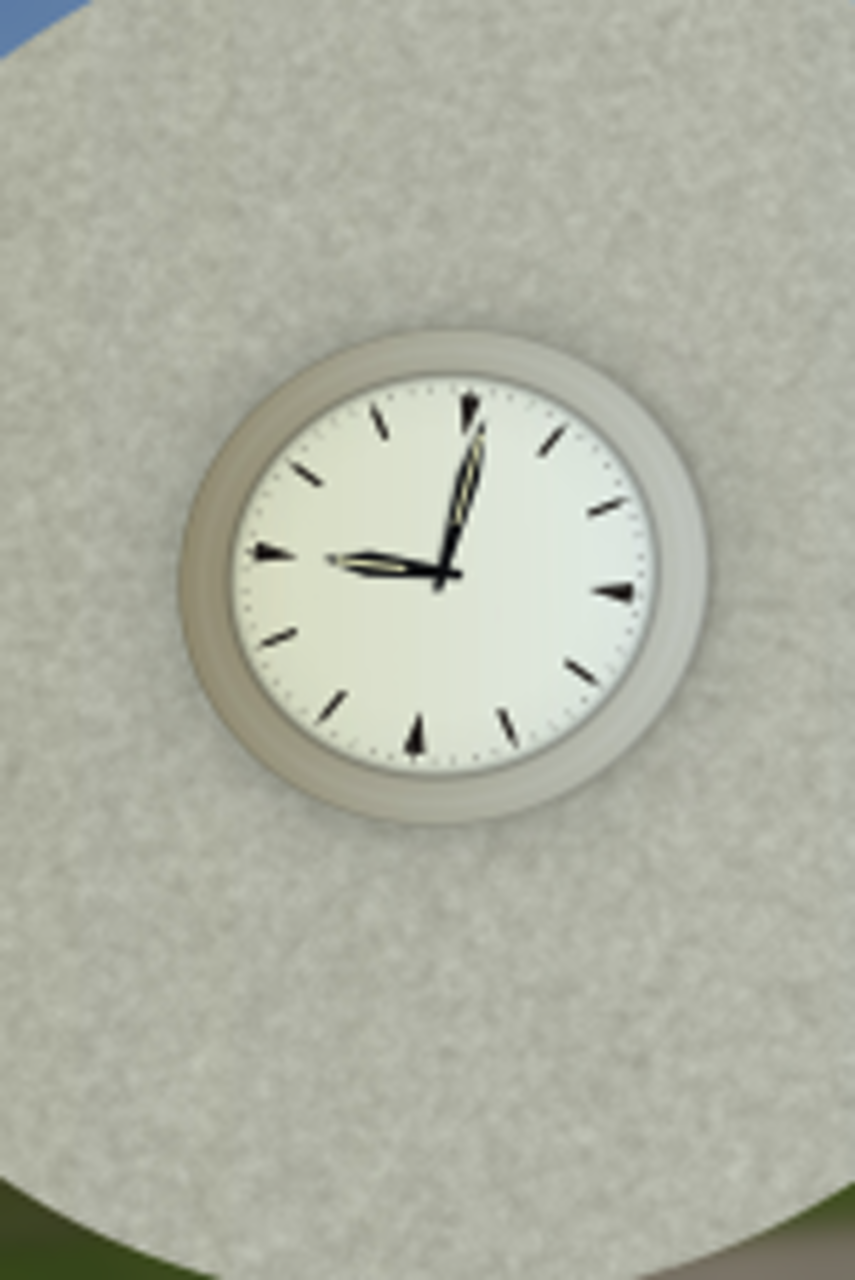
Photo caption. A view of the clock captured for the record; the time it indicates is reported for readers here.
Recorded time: 9:01
